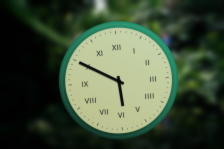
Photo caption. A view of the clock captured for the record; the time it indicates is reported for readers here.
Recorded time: 5:50
